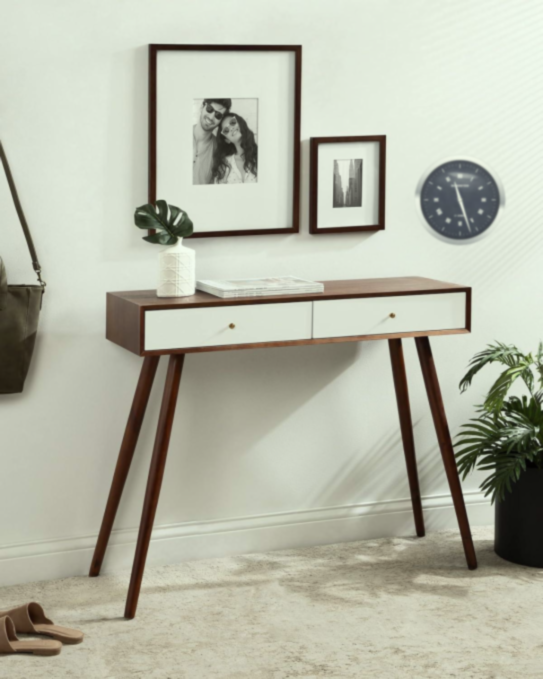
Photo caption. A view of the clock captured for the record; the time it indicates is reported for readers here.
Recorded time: 11:27
